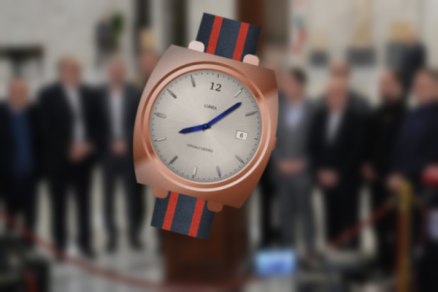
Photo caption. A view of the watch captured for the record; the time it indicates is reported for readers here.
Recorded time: 8:07
